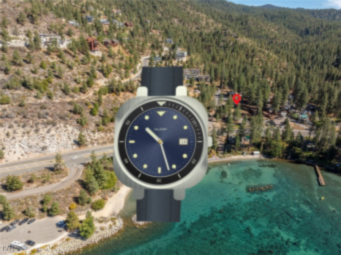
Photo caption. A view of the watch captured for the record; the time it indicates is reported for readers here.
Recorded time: 10:27
